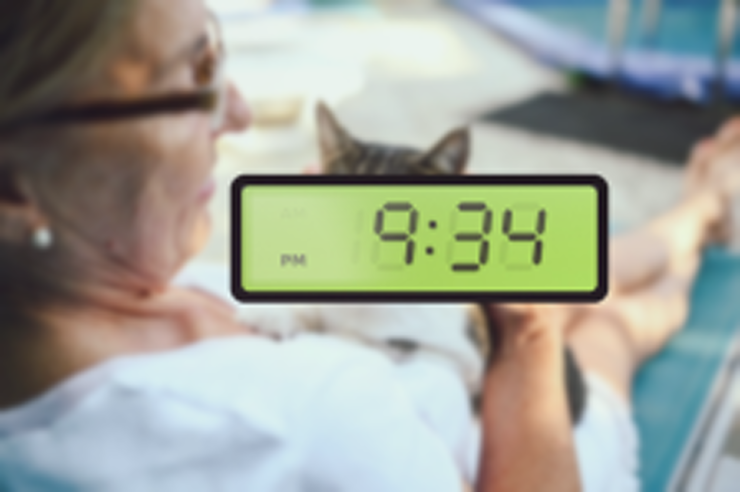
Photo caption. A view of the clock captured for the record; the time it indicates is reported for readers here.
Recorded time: 9:34
